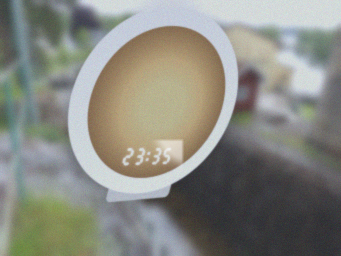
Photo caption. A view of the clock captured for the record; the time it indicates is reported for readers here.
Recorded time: 23:35
